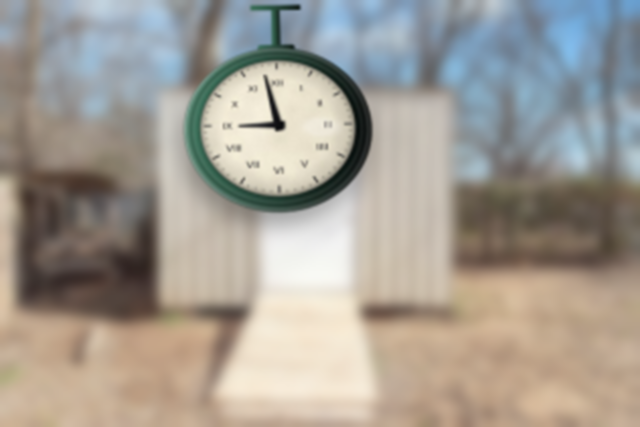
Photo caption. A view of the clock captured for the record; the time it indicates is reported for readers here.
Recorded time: 8:58
